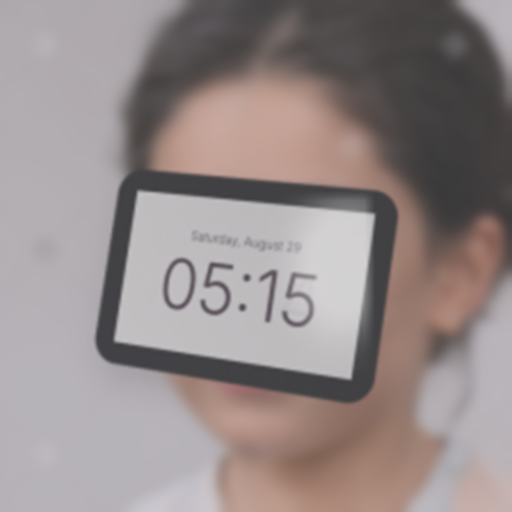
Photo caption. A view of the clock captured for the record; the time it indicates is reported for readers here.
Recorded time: 5:15
